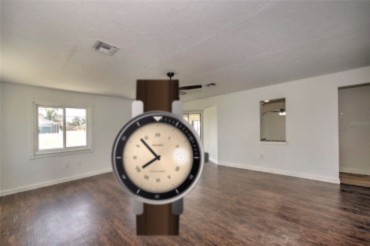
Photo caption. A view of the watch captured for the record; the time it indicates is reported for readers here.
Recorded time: 7:53
